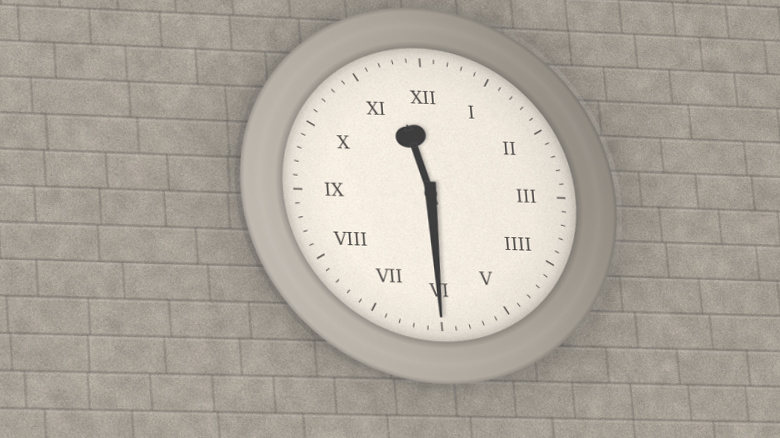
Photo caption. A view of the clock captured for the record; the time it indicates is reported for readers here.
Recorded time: 11:30
